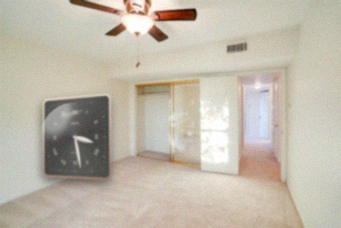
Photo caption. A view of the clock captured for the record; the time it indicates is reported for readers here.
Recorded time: 3:28
